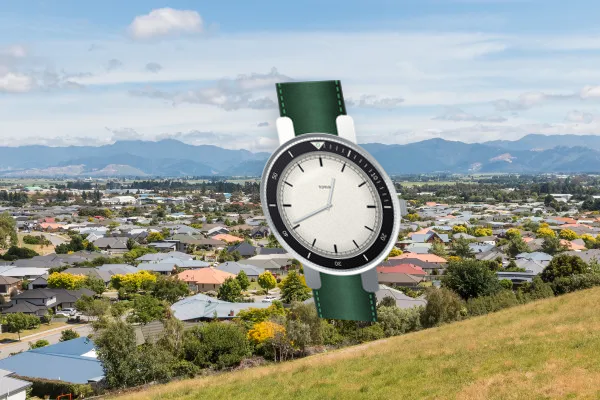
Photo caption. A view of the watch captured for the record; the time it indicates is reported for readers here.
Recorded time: 12:41
